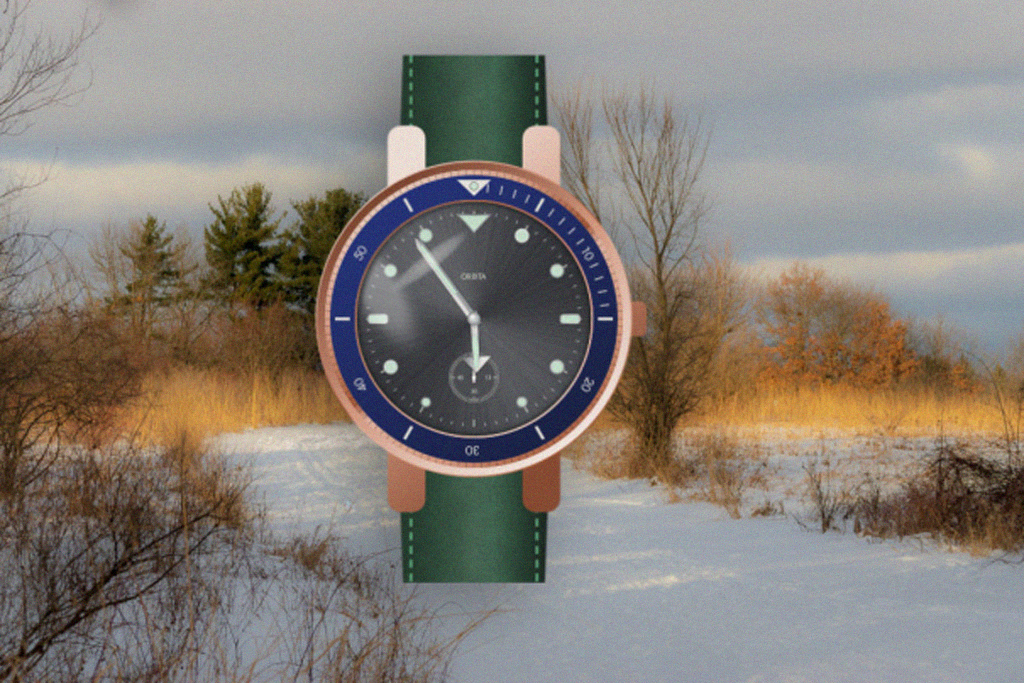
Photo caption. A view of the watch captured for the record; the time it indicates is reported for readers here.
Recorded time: 5:54
